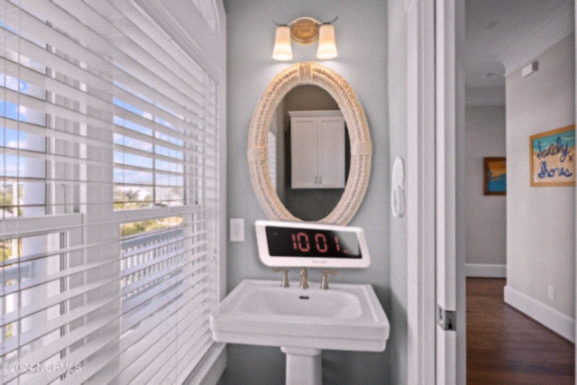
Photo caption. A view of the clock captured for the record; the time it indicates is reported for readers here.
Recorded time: 10:01
